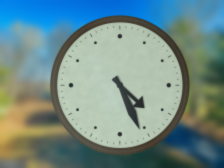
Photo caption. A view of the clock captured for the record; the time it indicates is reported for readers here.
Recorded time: 4:26
